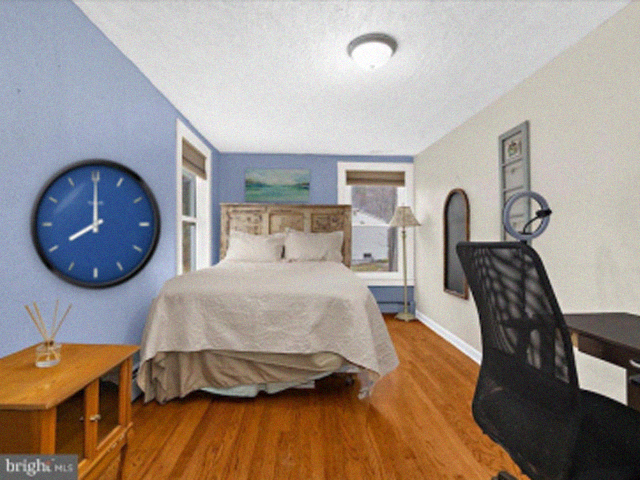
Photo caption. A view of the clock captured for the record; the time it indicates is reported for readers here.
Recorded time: 8:00
